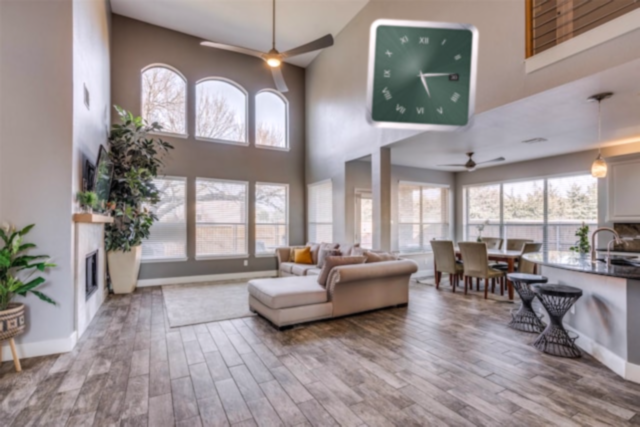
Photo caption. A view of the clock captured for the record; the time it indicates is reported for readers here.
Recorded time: 5:14
